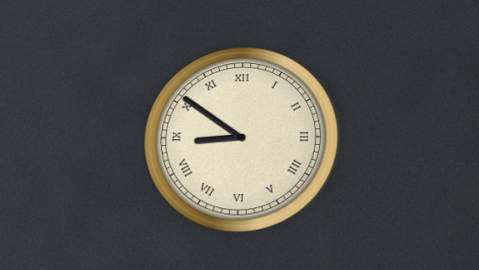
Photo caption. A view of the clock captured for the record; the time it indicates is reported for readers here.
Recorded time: 8:51
